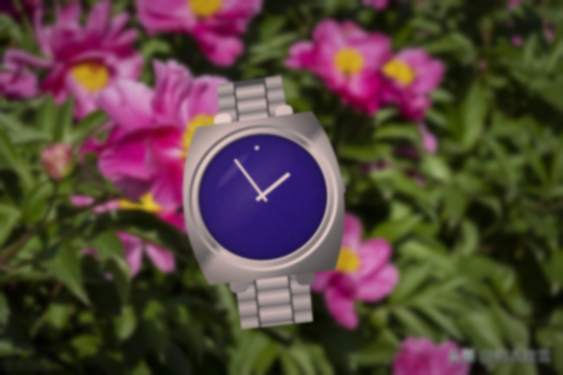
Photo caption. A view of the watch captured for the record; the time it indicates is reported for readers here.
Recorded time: 1:55
